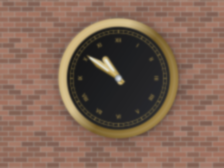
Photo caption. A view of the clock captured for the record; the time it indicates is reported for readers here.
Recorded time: 10:51
